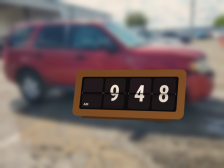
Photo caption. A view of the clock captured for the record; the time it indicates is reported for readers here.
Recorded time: 9:48
